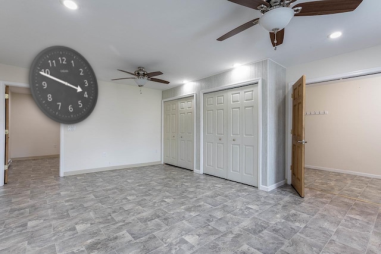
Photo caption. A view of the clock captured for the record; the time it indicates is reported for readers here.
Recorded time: 3:49
